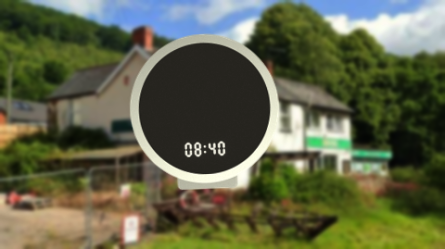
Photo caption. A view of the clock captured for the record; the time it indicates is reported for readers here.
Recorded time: 8:40
